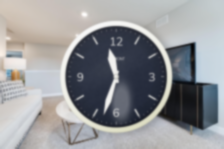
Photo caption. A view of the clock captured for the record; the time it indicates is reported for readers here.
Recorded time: 11:33
